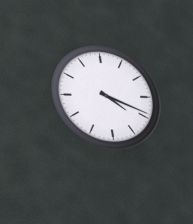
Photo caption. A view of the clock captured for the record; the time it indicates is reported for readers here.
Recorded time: 4:19
